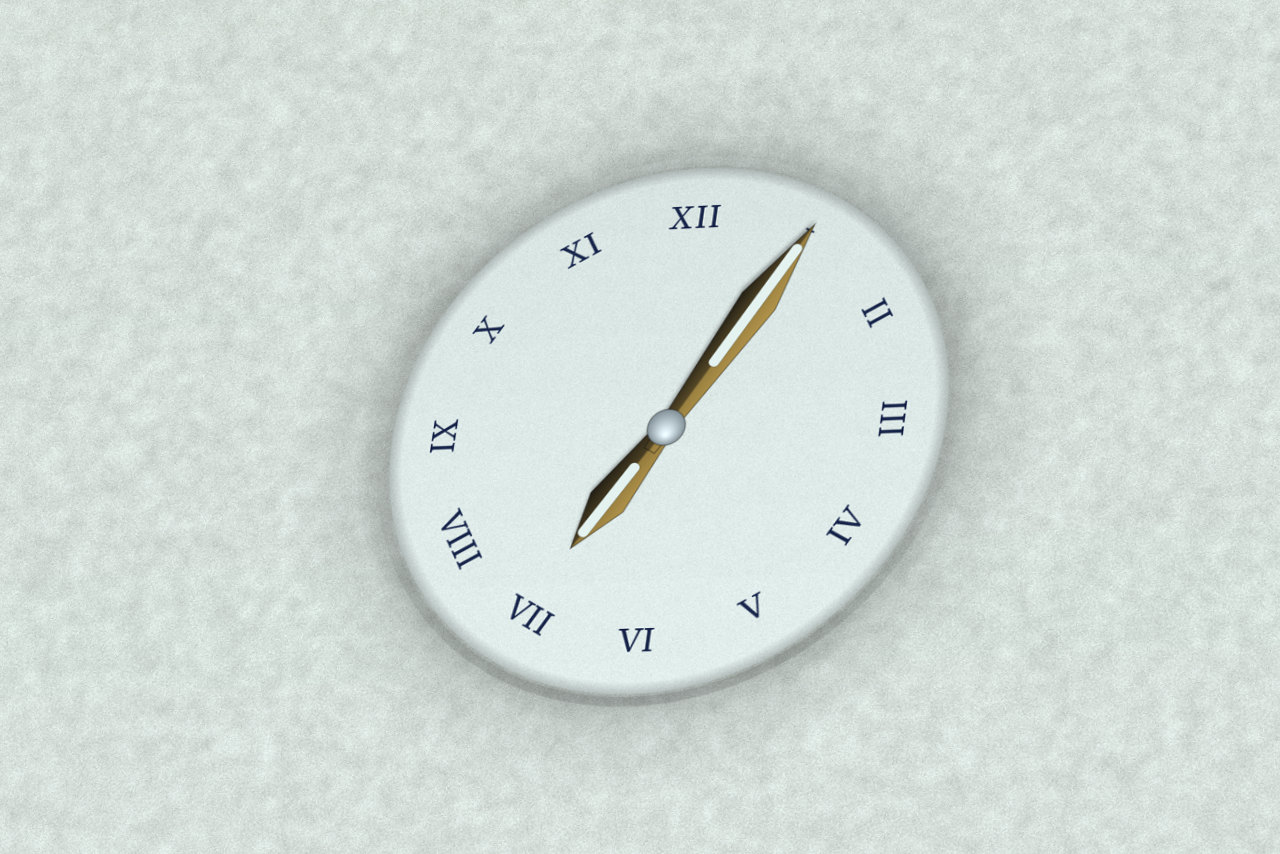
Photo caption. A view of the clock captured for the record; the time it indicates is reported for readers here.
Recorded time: 7:05
